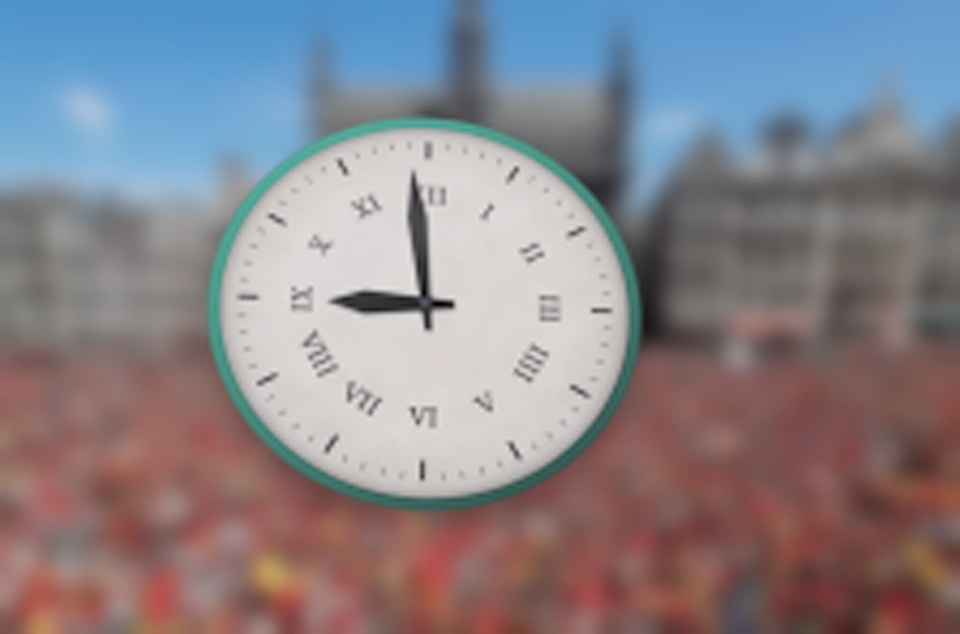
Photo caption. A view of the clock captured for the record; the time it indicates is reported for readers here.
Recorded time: 8:59
